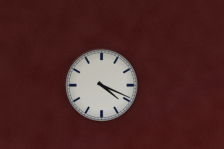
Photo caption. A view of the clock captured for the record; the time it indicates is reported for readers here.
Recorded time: 4:19
